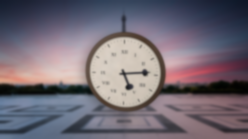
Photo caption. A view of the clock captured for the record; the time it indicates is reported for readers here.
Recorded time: 5:14
